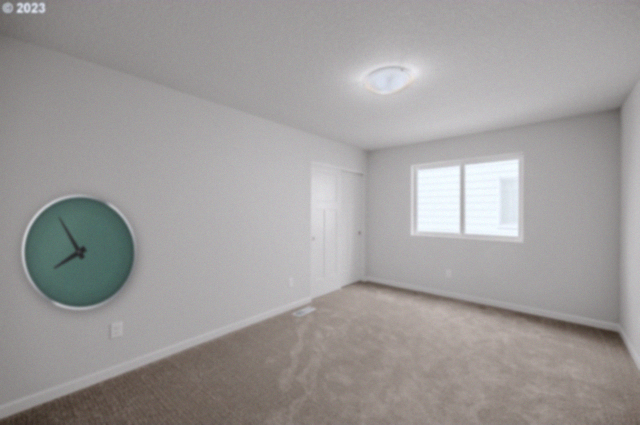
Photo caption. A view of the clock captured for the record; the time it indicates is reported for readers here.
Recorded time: 7:55
